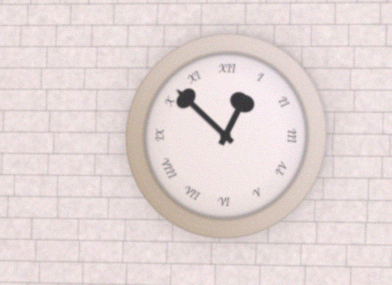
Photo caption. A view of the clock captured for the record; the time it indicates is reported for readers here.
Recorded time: 12:52
